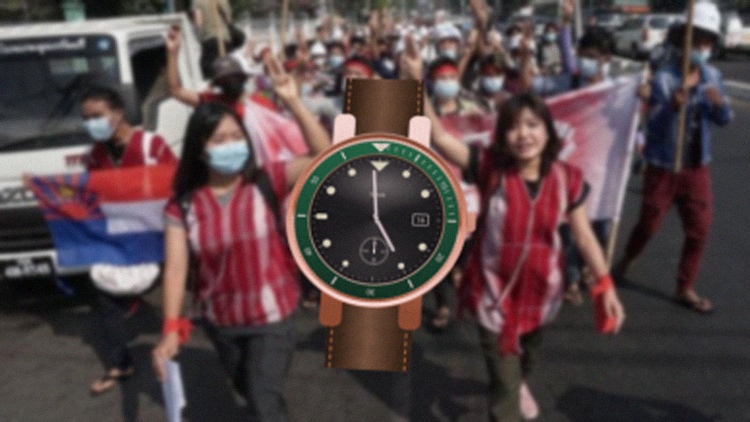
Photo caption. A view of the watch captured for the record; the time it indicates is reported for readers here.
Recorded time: 4:59
